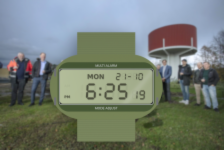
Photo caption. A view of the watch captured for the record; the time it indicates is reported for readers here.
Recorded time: 6:25:19
